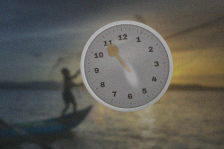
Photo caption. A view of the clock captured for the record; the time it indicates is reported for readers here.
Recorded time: 10:55
